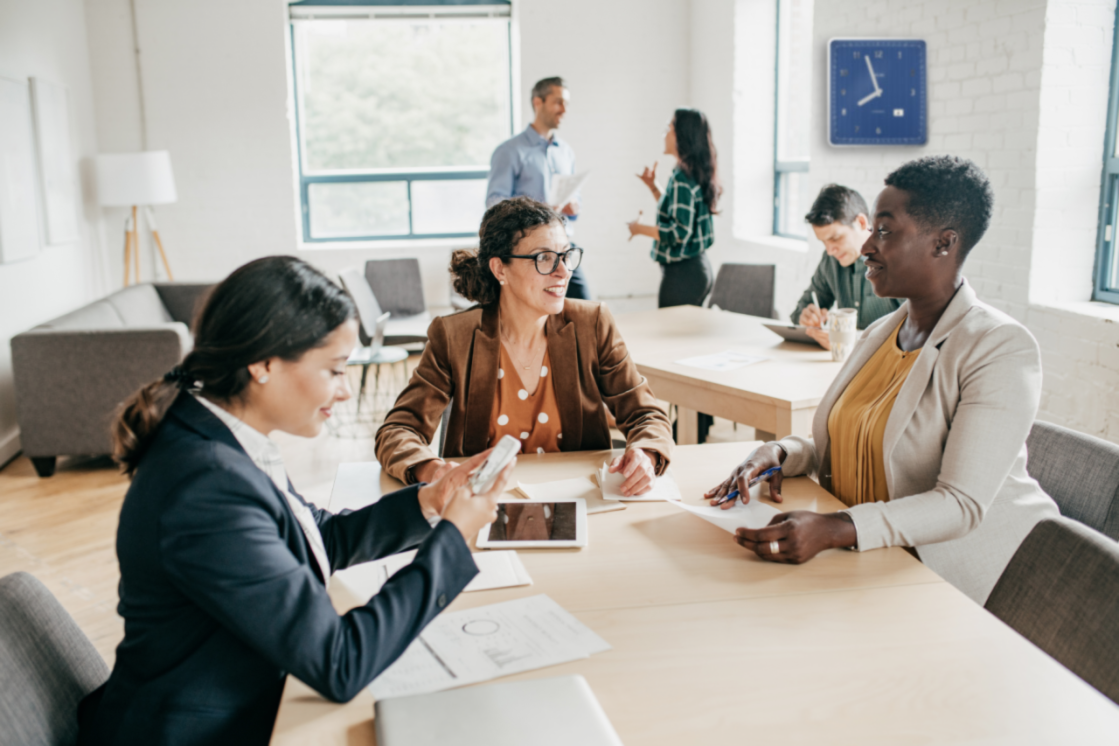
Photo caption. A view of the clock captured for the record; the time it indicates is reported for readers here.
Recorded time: 7:57
